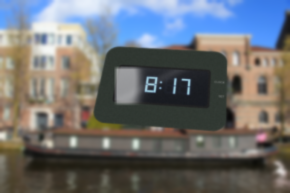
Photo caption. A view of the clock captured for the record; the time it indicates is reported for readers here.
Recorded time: 8:17
